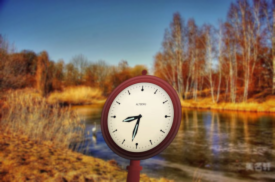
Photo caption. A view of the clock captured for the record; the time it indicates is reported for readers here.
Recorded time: 8:32
